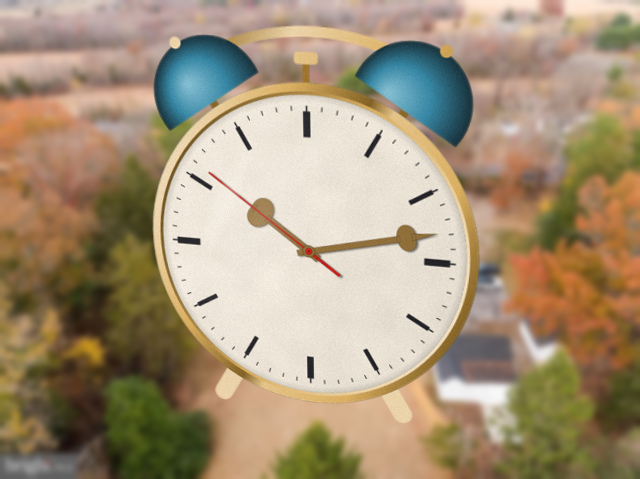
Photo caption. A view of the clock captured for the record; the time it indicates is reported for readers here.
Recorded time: 10:12:51
